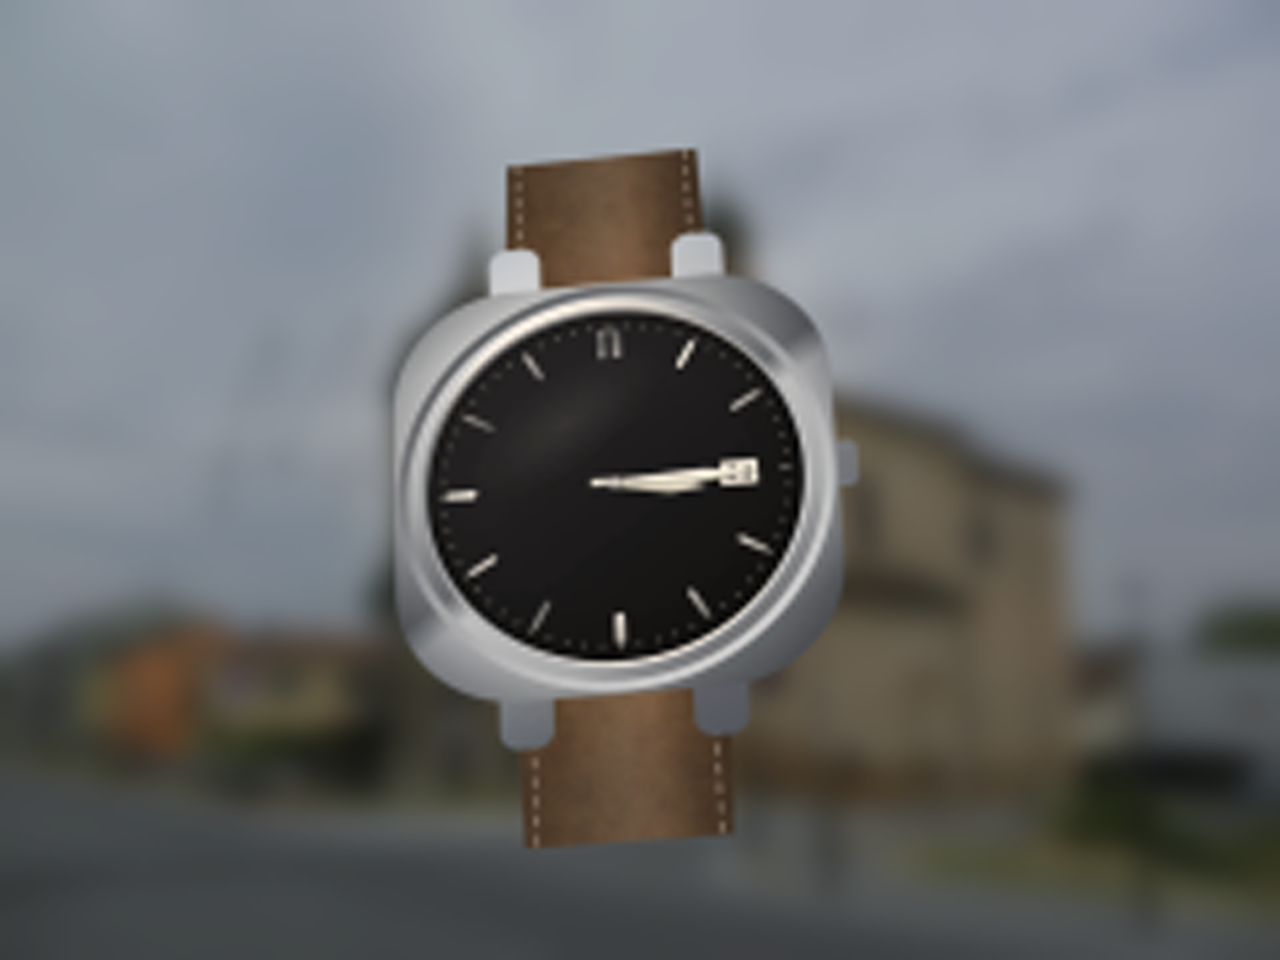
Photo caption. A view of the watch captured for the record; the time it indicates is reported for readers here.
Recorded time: 3:15
